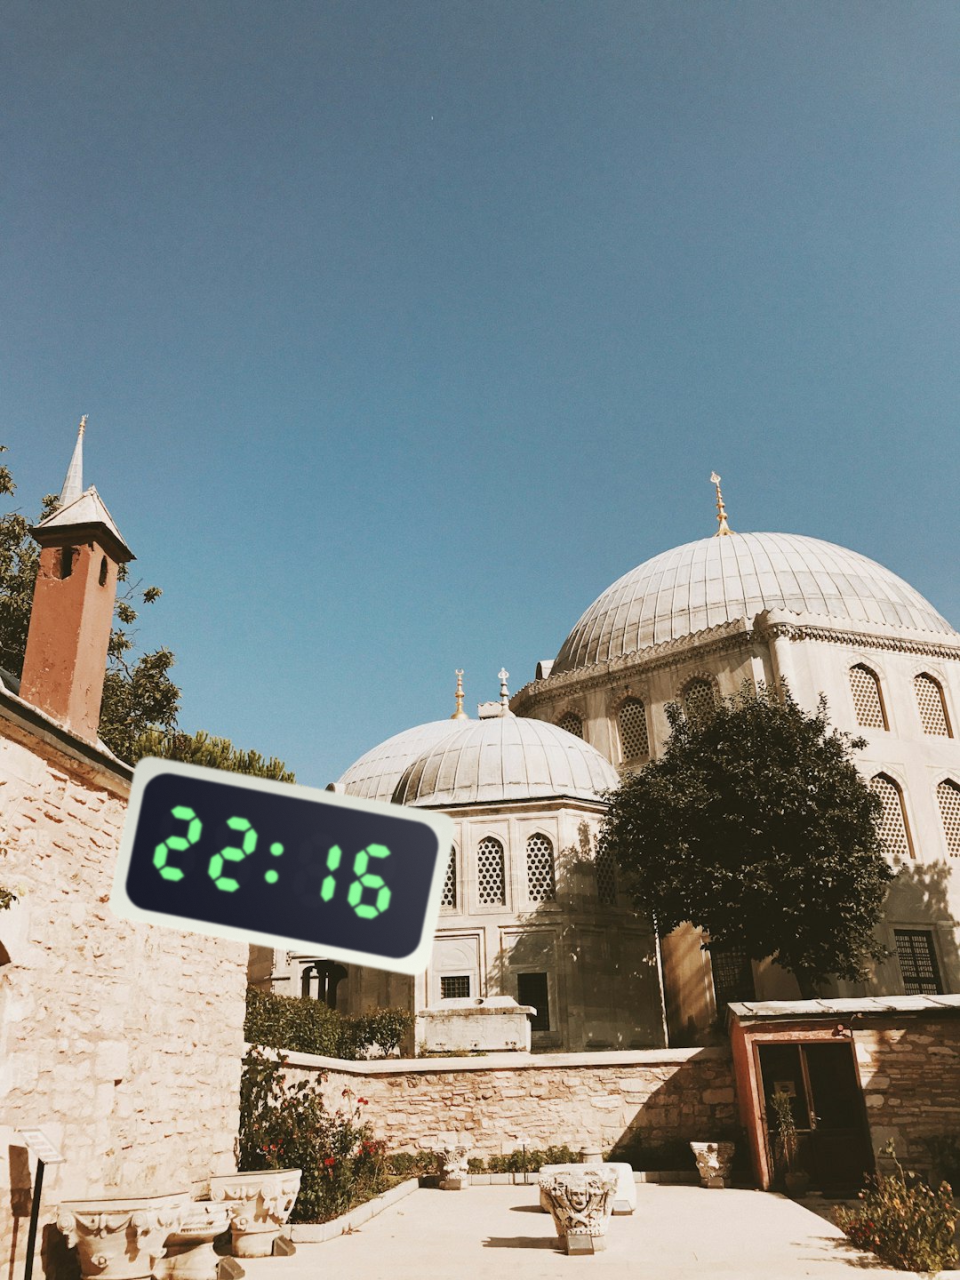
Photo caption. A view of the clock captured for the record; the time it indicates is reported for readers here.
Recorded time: 22:16
